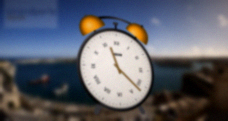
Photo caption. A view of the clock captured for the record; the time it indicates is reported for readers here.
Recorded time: 11:22
